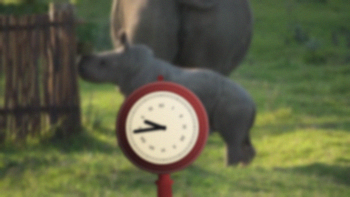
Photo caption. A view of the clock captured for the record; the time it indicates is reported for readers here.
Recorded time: 9:44
